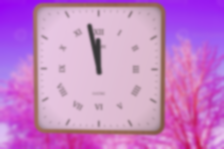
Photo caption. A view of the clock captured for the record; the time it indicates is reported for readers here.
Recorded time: 11:58
